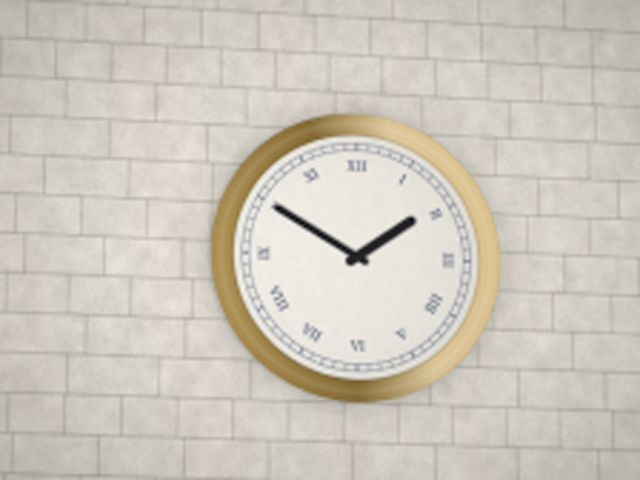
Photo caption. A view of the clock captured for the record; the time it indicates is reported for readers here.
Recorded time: 1:50
